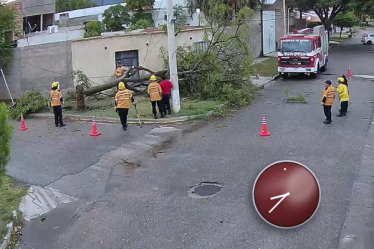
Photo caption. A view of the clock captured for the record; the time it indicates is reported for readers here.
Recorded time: 8:38
